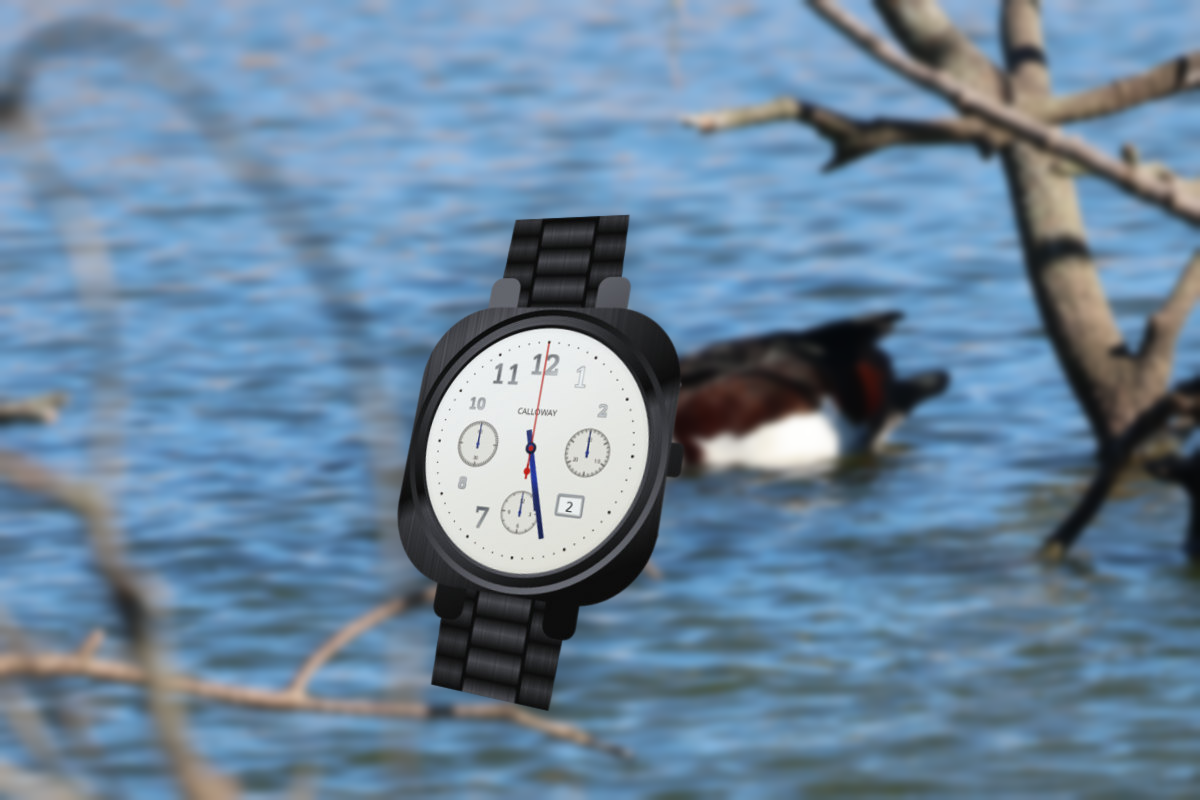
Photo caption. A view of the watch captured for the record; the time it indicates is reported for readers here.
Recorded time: 5:27
